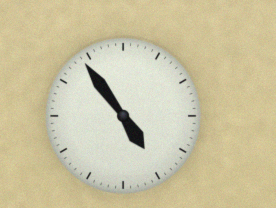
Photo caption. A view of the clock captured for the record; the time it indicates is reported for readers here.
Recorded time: 4:54
